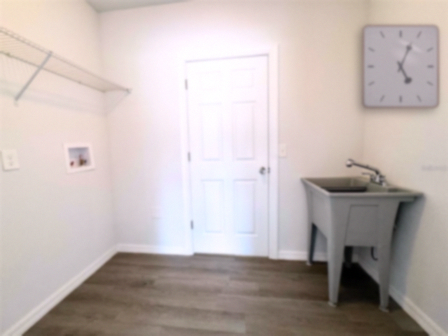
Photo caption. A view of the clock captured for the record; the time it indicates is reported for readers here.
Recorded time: 5:04
